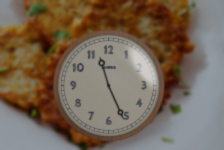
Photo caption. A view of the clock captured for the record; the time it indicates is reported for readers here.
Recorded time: 11:26
